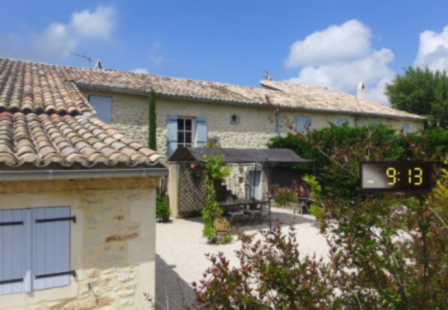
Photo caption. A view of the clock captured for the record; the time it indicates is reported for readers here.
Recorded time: 9:13
